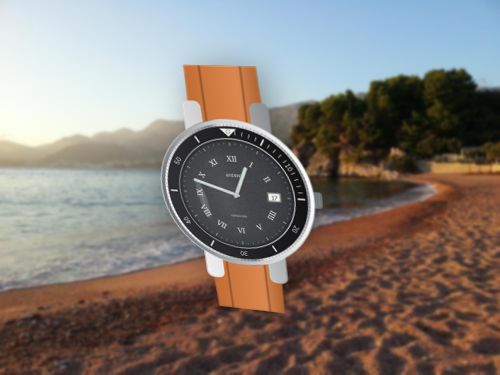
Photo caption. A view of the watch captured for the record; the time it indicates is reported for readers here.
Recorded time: 12:48
